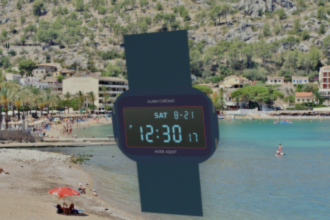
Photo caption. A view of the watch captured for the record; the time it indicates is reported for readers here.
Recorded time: 12:30:17
